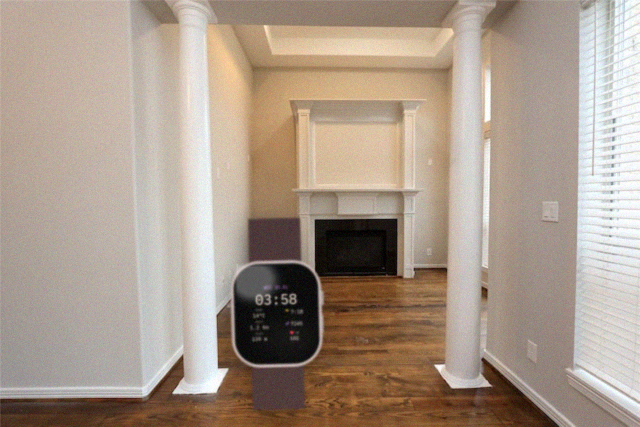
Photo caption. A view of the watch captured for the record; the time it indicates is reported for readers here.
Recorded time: 3:58
